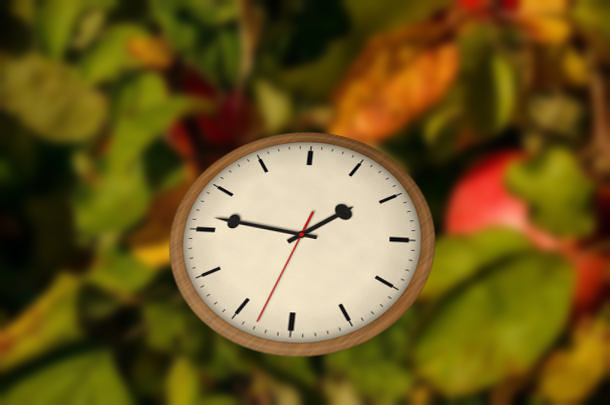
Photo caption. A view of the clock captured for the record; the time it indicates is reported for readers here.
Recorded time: 1:46:33
